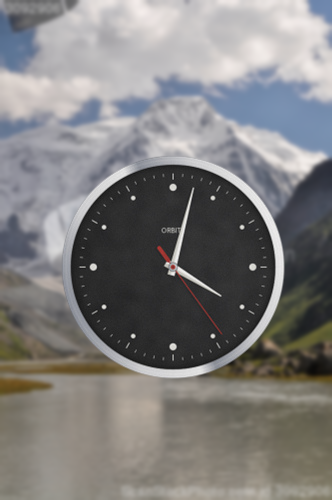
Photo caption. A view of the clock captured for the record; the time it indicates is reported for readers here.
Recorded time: 4:02:24
